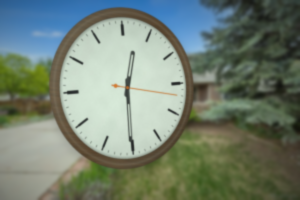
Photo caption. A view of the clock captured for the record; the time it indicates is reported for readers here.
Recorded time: 12:30:17
